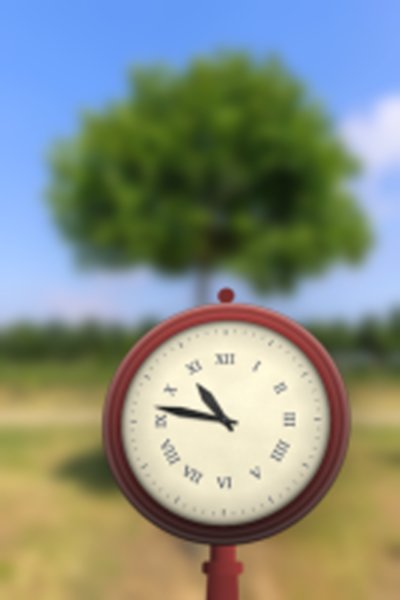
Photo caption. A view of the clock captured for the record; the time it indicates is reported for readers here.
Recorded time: 10:47
